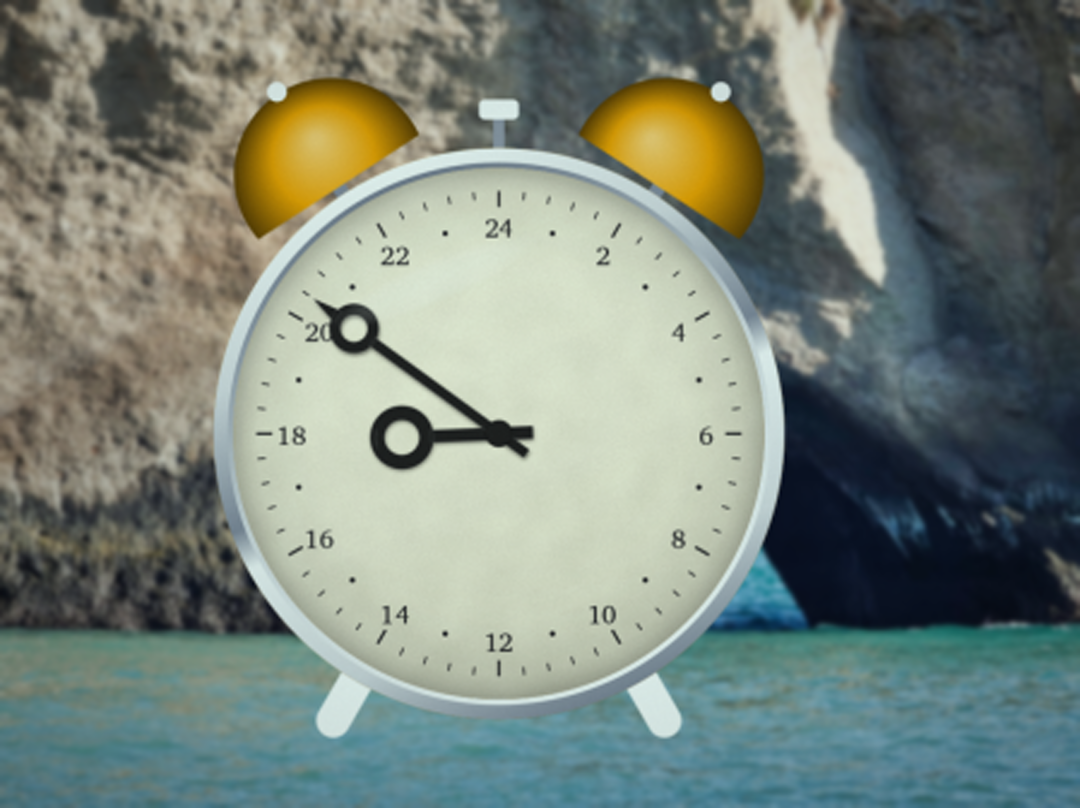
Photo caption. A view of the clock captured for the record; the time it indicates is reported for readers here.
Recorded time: 17:51
